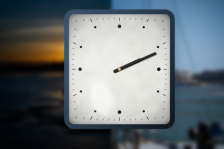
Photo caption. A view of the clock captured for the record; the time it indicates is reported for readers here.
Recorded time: 2:11
